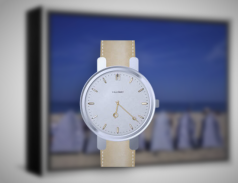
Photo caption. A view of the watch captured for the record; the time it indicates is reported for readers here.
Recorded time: 6:22
